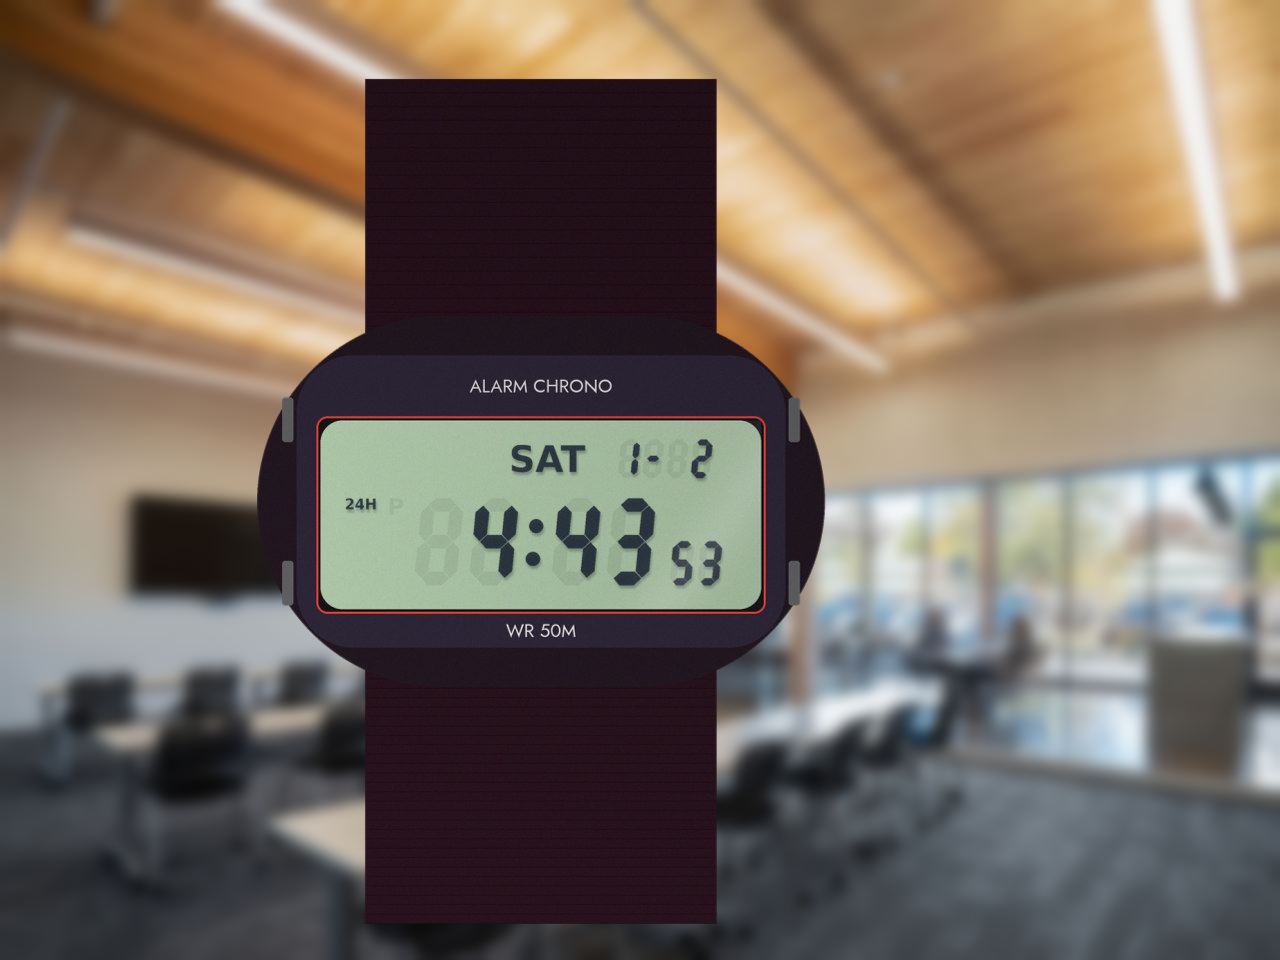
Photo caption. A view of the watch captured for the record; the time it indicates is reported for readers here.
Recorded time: 4:43:53
